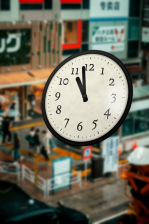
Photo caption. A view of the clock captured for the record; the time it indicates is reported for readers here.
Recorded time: 10:58
